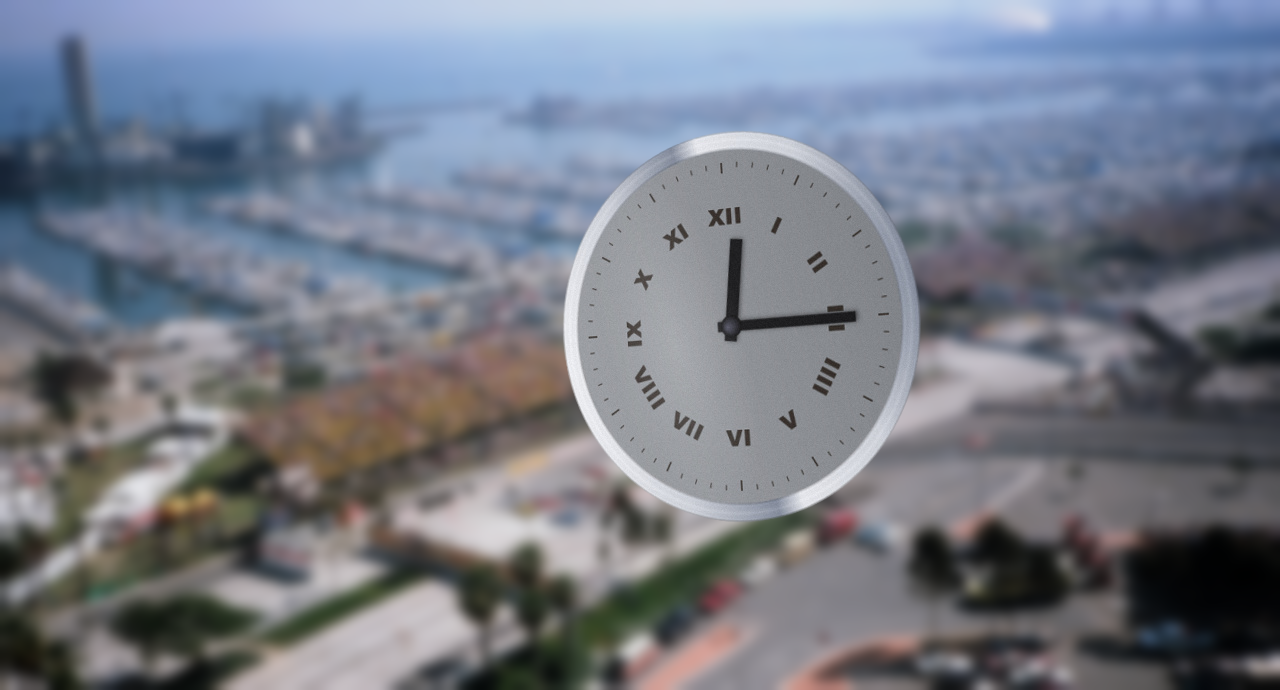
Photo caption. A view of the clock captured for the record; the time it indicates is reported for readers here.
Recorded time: 12:15
